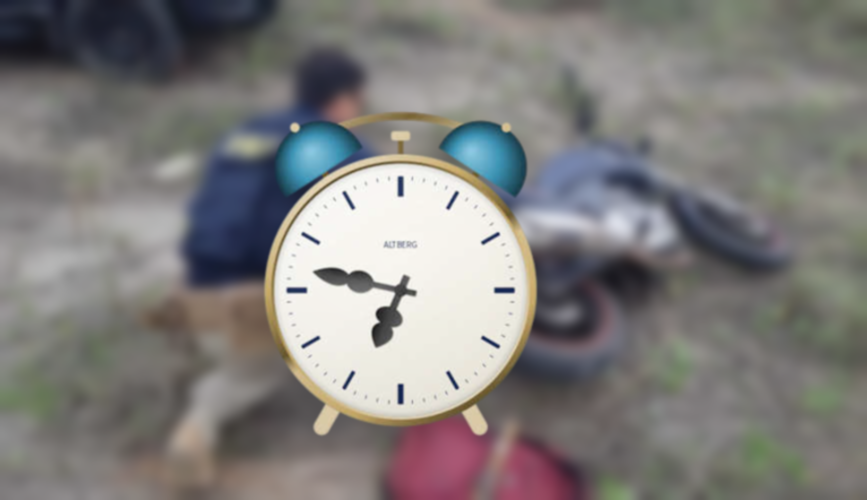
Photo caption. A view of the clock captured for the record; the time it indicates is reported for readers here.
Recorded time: 6:47
